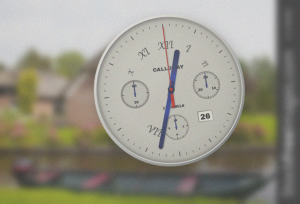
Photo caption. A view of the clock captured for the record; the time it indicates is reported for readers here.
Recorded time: 12:33
